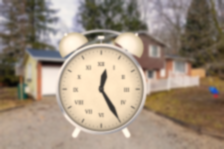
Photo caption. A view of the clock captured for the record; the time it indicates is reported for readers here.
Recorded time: 12:25
